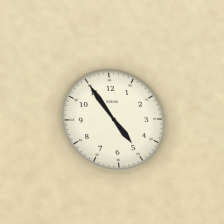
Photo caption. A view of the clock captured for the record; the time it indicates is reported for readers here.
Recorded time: 4:55
